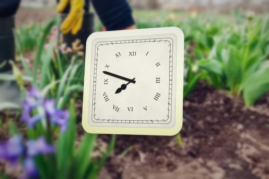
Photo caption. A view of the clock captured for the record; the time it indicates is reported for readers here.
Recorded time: 7:48
